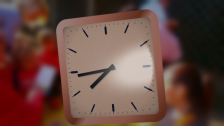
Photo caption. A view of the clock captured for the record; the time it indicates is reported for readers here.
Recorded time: 7:44
